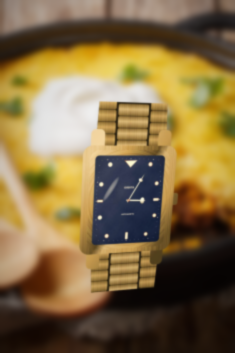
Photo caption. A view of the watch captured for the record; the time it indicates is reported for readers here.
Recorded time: 3:05
